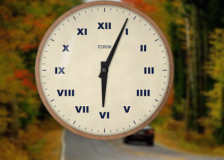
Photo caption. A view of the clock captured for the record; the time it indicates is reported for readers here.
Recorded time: 6:04
